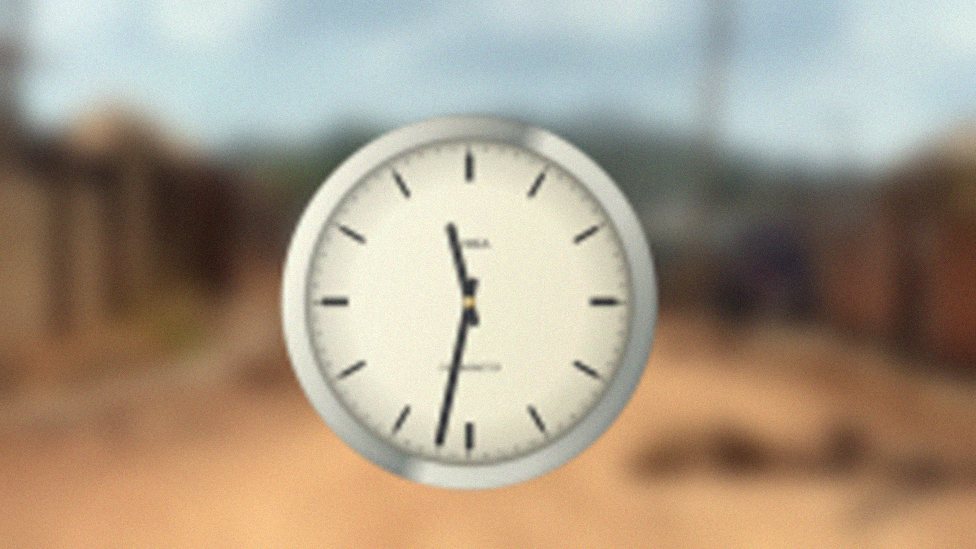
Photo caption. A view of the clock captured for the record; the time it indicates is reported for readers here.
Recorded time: 11:32
